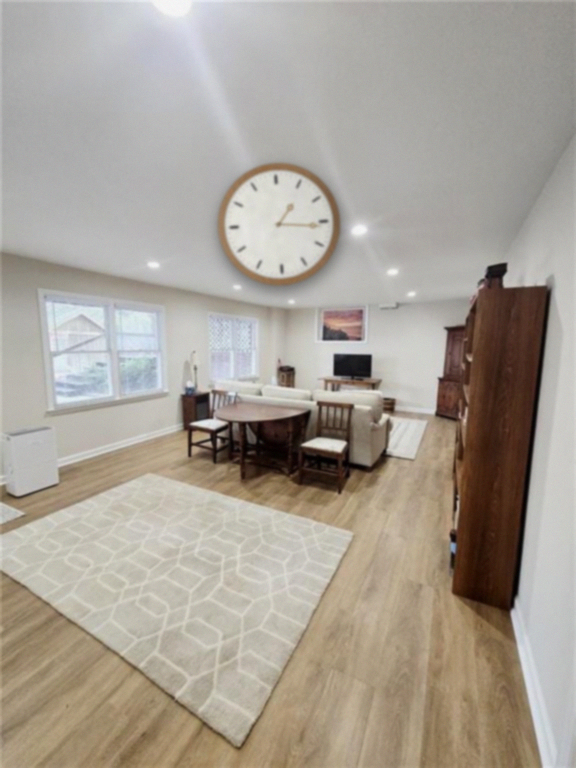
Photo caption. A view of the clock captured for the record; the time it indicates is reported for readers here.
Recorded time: 1:16
